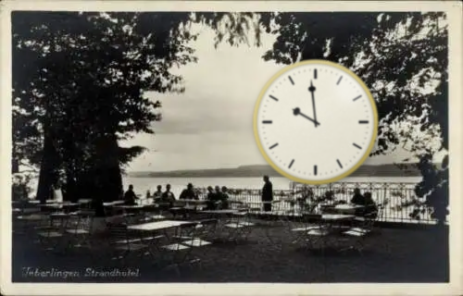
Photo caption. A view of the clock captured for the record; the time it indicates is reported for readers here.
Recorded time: 9:59
